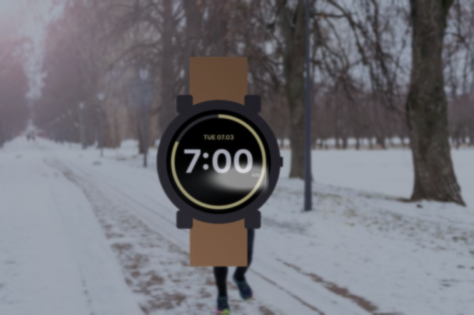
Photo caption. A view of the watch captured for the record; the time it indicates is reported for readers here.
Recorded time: 7:00
